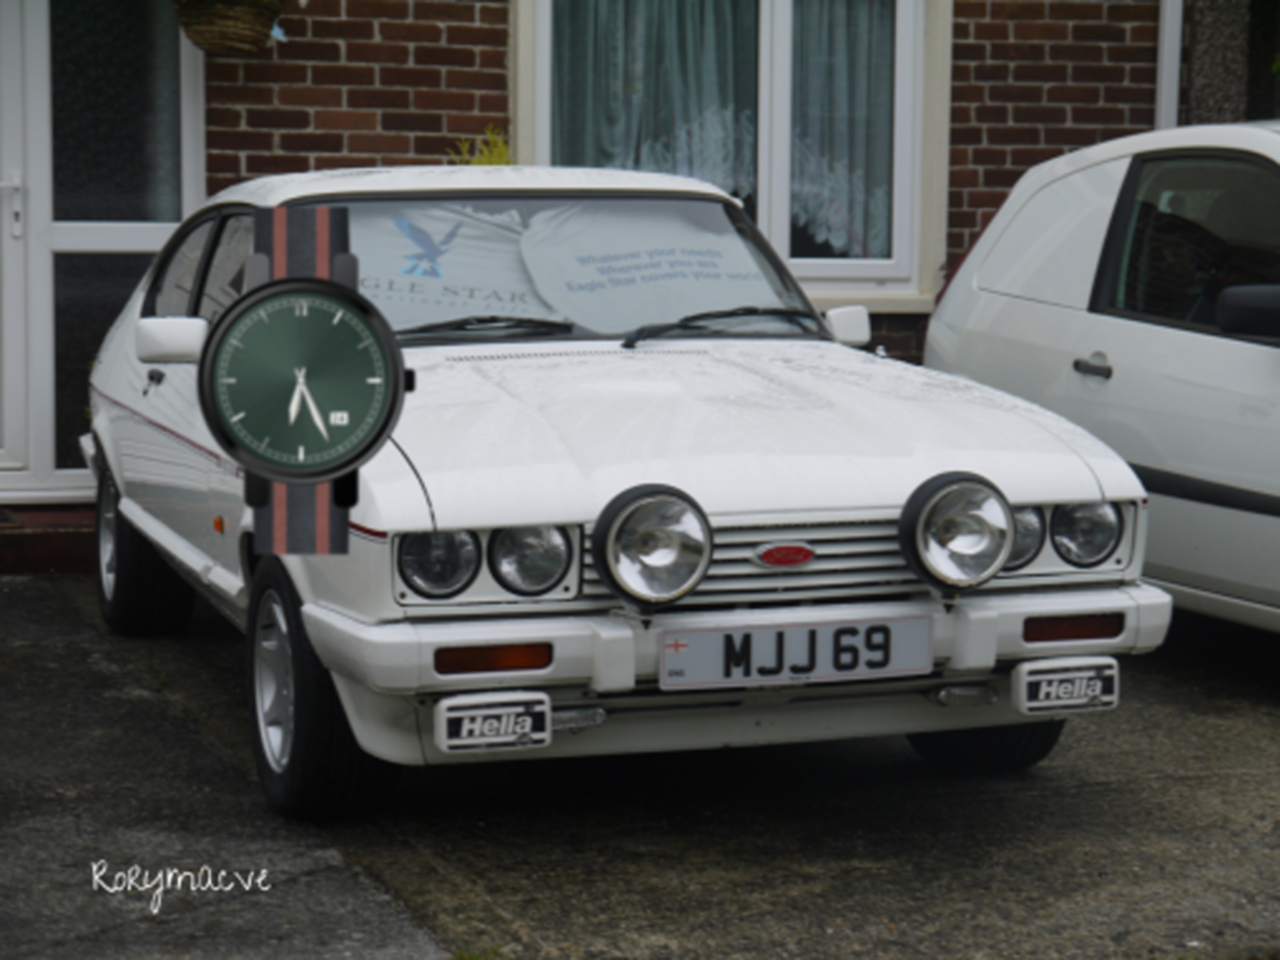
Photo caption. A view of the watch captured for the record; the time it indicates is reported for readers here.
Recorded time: 6:26
